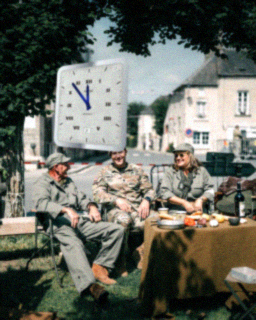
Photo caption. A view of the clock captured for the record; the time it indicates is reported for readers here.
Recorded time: 11:53
